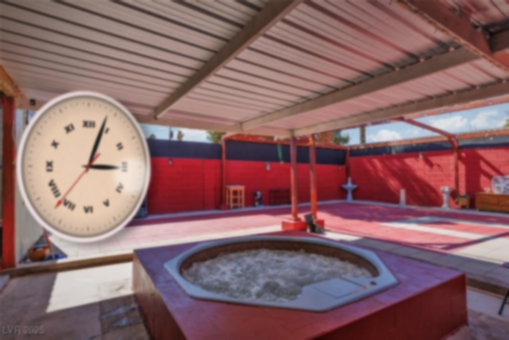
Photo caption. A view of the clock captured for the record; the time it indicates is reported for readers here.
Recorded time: 3:03:37
